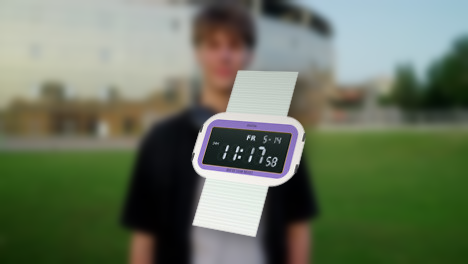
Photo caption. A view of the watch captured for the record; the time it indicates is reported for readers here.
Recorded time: 11:17:58
